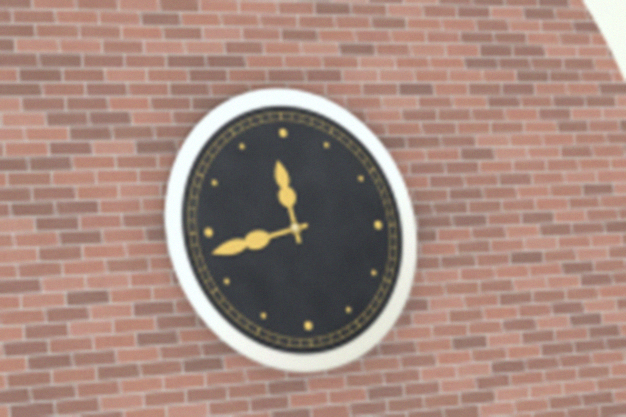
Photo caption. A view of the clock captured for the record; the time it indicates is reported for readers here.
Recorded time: 11:43
